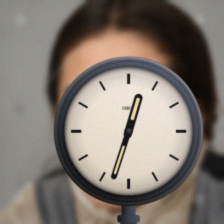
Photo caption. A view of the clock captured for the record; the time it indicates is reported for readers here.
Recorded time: 12:33
